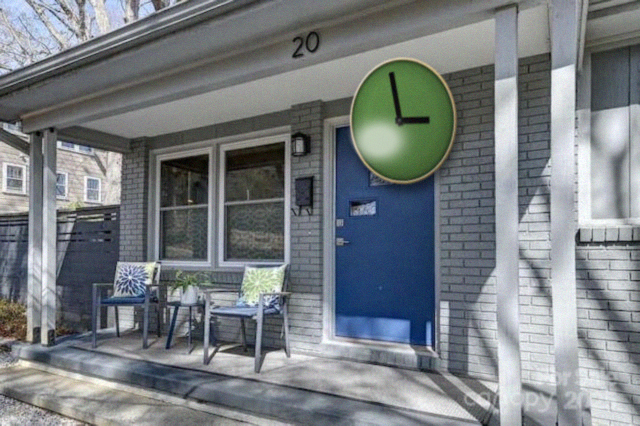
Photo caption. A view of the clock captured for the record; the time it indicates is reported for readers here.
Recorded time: 2:58
